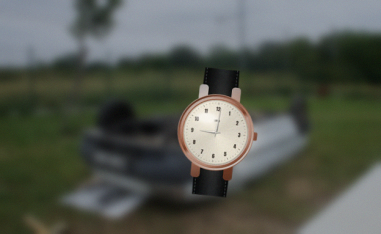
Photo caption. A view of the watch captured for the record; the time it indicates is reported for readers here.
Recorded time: 9:01
